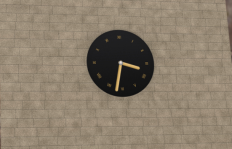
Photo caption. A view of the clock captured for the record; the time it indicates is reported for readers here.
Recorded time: 3:32
